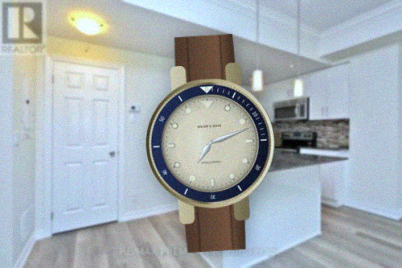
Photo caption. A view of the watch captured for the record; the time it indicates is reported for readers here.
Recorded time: 7:12
